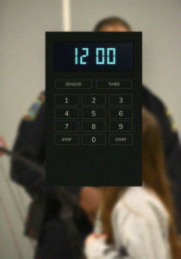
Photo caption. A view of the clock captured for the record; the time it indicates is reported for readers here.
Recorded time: 12:00
